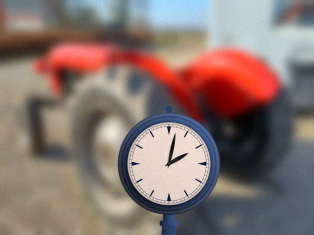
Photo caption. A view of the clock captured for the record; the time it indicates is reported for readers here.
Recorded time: 2:02
